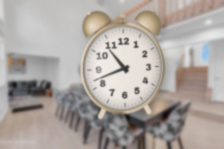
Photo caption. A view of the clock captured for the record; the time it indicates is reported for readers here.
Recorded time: 10:42
